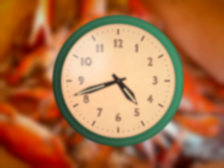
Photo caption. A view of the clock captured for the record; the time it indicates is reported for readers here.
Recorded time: 4:42
